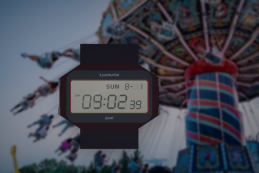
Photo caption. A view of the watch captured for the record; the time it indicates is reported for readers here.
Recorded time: 9:02:39
